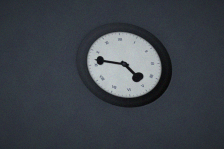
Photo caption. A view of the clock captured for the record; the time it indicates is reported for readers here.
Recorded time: 4:47
